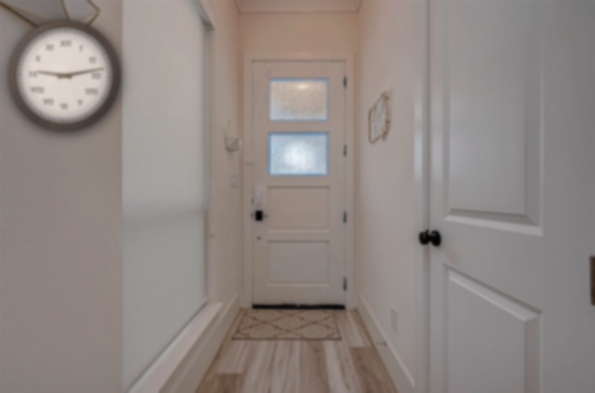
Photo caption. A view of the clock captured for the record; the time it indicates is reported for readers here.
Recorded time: 9:13
